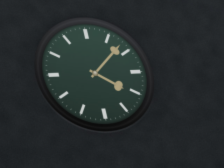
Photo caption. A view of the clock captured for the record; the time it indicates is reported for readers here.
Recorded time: 4:08
